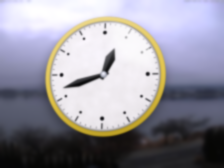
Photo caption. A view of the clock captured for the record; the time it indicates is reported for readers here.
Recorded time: 12:42
